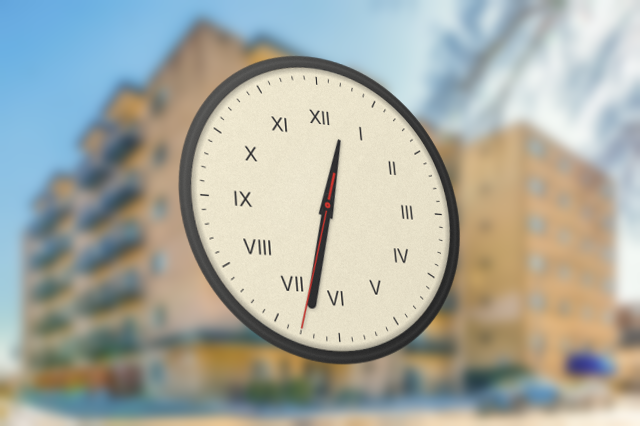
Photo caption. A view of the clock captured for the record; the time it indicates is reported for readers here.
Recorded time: 12:32:33
